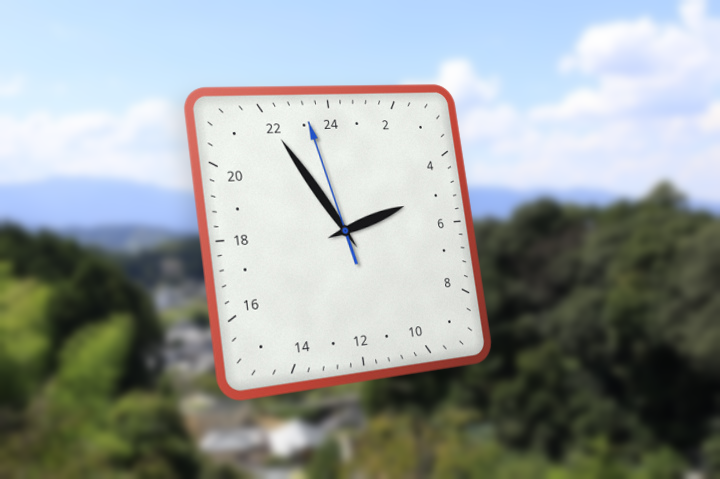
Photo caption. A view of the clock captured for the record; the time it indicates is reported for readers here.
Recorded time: 4:54:58
